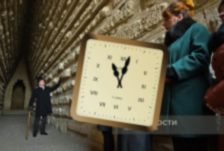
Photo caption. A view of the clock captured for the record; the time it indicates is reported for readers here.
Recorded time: 11:02
